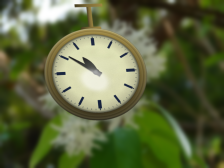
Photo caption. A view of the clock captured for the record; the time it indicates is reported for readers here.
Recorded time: 10:51
